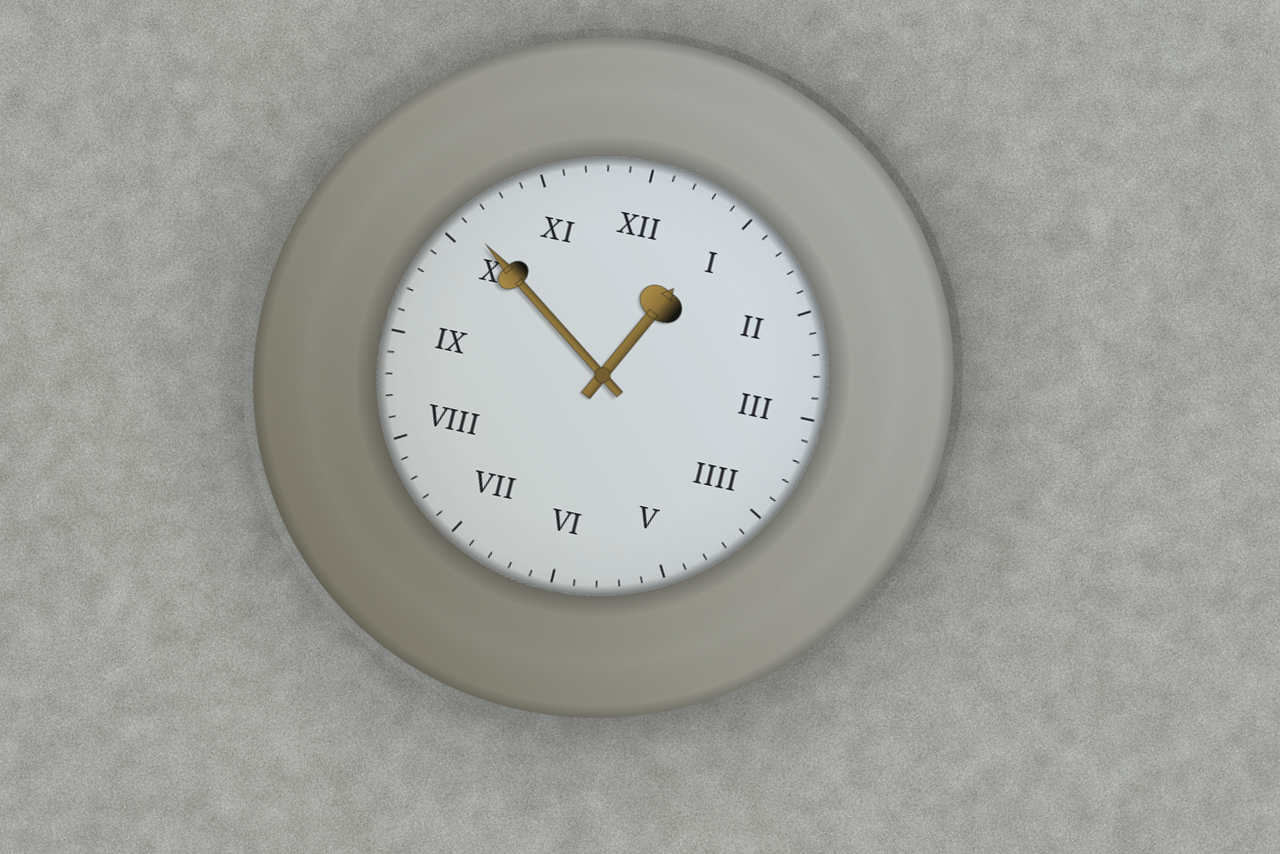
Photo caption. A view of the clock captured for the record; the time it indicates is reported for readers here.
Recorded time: 12:51
